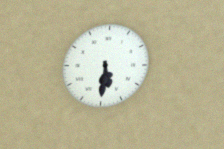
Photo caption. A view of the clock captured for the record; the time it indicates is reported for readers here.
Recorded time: 5:30
